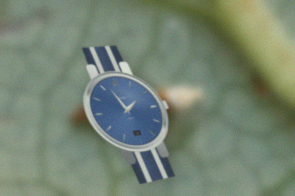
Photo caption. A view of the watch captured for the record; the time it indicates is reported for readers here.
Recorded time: 1:57
